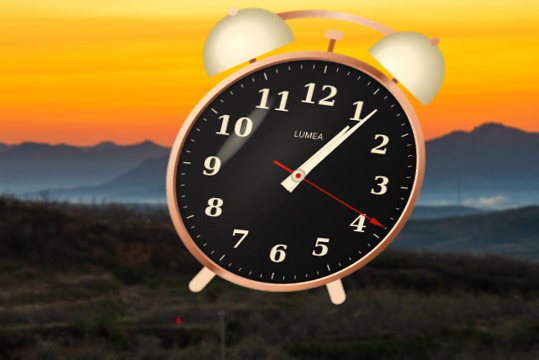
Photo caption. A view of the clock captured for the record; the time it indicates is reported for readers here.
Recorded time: 1:06:19
